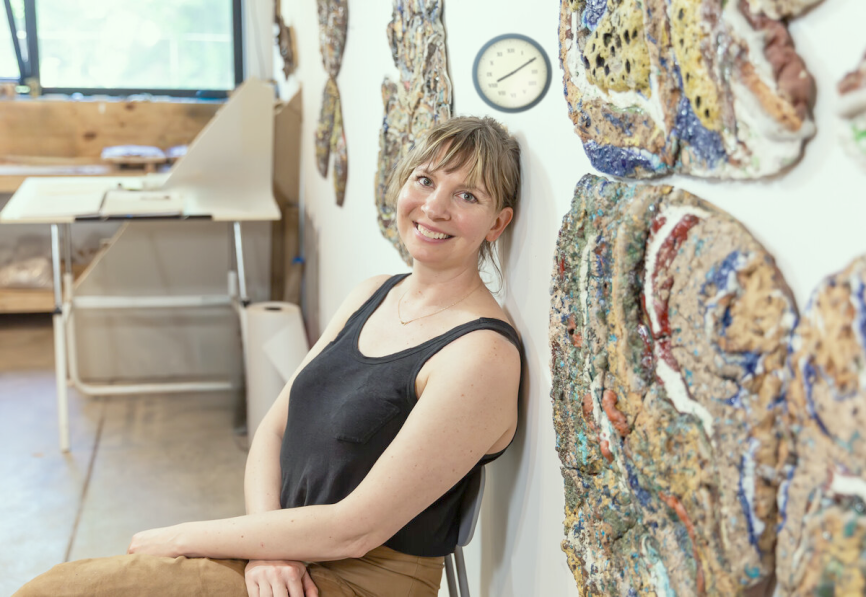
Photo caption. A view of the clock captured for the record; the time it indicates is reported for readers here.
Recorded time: 8:10
